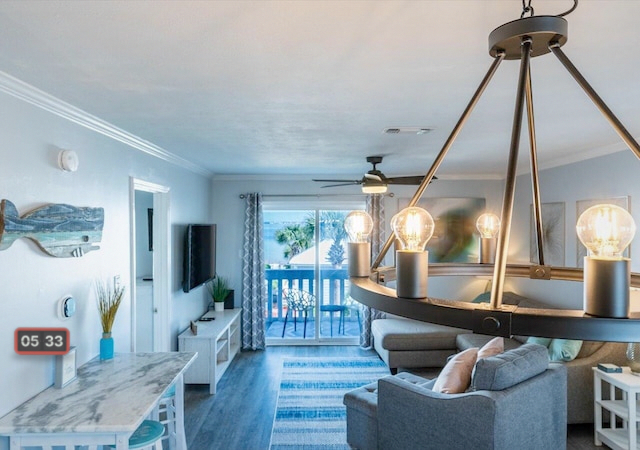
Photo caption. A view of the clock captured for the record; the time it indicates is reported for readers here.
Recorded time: 5:33
